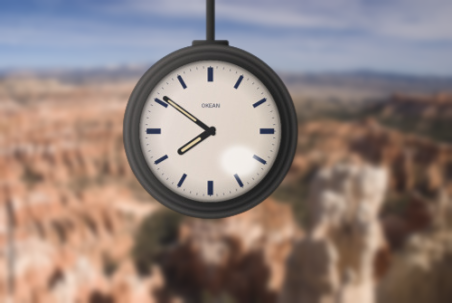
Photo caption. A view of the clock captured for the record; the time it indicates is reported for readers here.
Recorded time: 7:51
